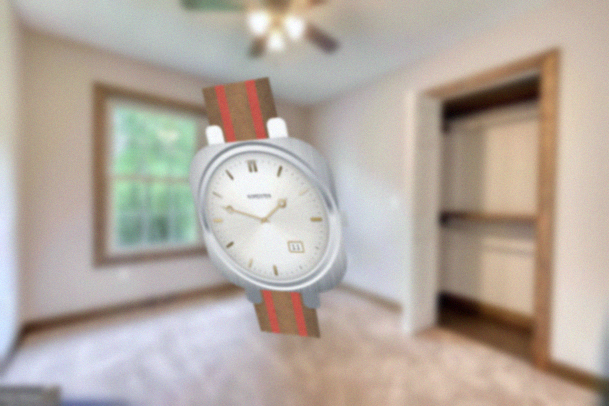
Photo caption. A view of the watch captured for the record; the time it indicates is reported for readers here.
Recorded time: 1:48
